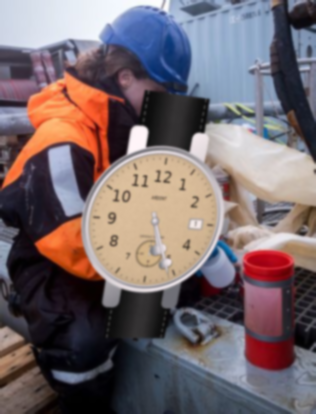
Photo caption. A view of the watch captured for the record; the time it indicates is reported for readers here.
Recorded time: 5:26
